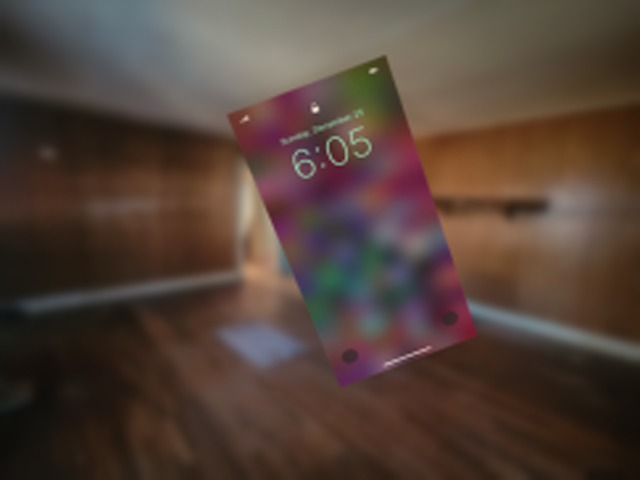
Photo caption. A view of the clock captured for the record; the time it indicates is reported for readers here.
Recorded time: 6:05
